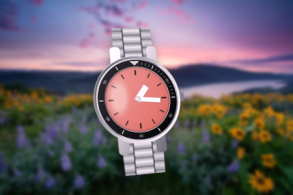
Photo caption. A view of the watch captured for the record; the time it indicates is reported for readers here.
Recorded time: 1:16
